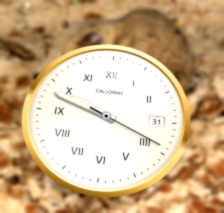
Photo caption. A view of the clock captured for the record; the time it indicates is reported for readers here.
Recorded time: 9:48:19
